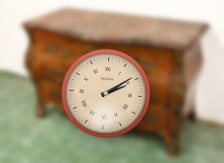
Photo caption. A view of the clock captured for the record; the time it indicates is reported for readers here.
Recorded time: 2:09
